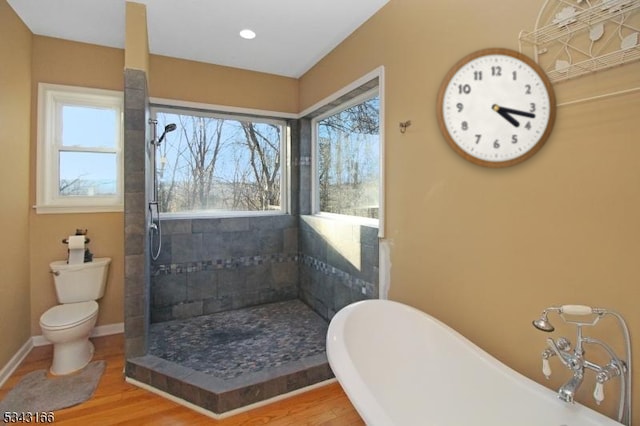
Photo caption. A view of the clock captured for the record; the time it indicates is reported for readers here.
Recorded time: 4:17
